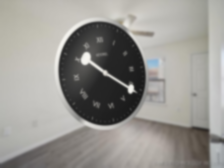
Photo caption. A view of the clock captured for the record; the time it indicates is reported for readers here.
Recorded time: 10:21
